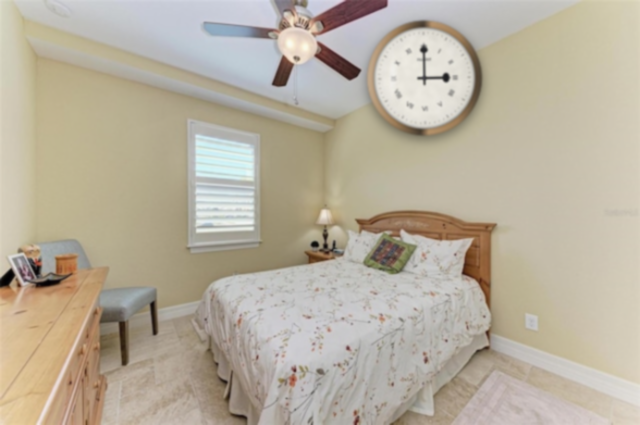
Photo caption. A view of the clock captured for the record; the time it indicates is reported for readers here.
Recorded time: 3:00
